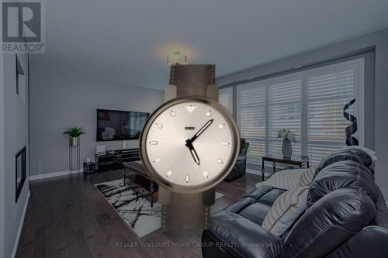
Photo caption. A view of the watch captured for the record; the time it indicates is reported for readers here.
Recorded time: 5:07
